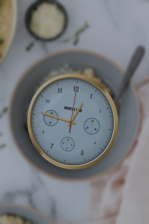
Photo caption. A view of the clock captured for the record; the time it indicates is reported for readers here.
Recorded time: 12:46
